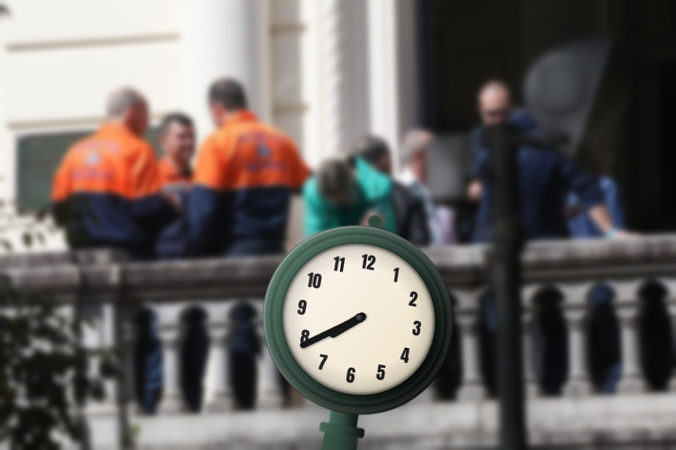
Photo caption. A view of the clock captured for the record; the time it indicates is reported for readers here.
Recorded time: 7:39
